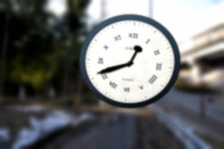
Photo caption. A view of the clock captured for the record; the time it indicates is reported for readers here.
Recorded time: 12:41
